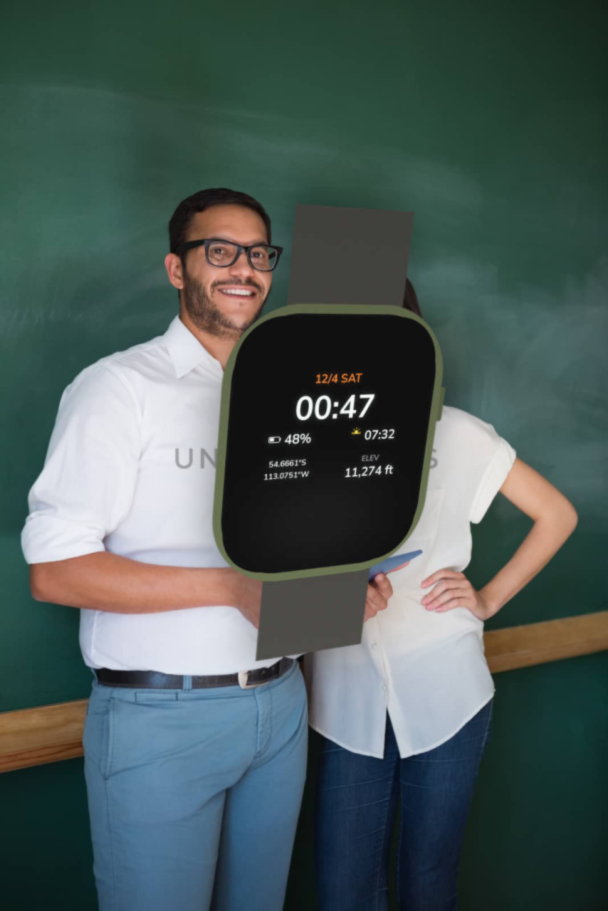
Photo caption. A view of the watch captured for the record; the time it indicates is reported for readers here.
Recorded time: 0:47
